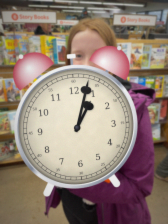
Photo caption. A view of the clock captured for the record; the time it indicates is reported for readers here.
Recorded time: 1:03
